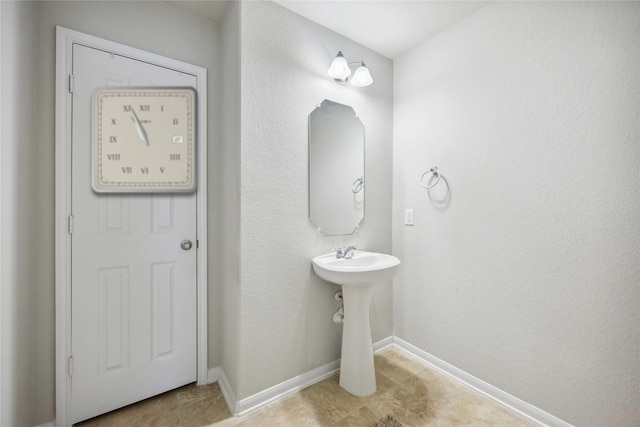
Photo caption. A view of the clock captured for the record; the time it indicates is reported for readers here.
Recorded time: 10:56
